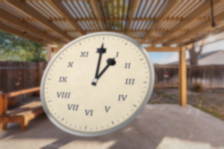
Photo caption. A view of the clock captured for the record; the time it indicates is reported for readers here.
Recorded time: 1:00
